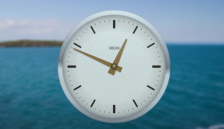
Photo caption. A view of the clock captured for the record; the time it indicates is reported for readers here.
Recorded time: 12:49
